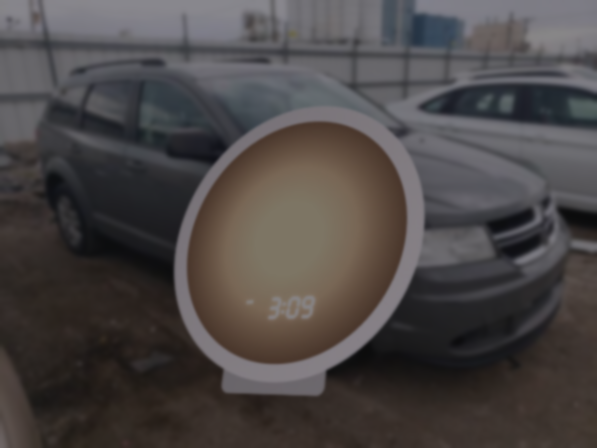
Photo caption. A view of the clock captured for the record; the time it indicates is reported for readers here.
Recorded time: 3:09
